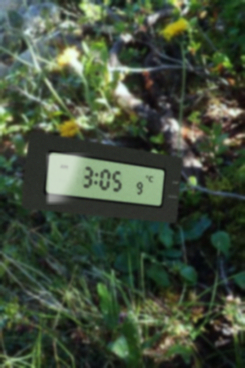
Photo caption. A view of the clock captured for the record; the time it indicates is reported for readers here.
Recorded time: 3:05
